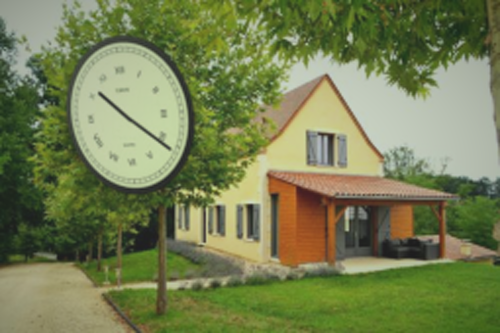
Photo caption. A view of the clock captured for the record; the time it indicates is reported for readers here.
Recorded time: 10:21
